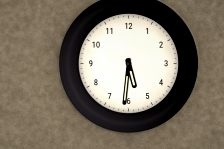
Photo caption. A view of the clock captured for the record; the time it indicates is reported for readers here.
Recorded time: 5:31
